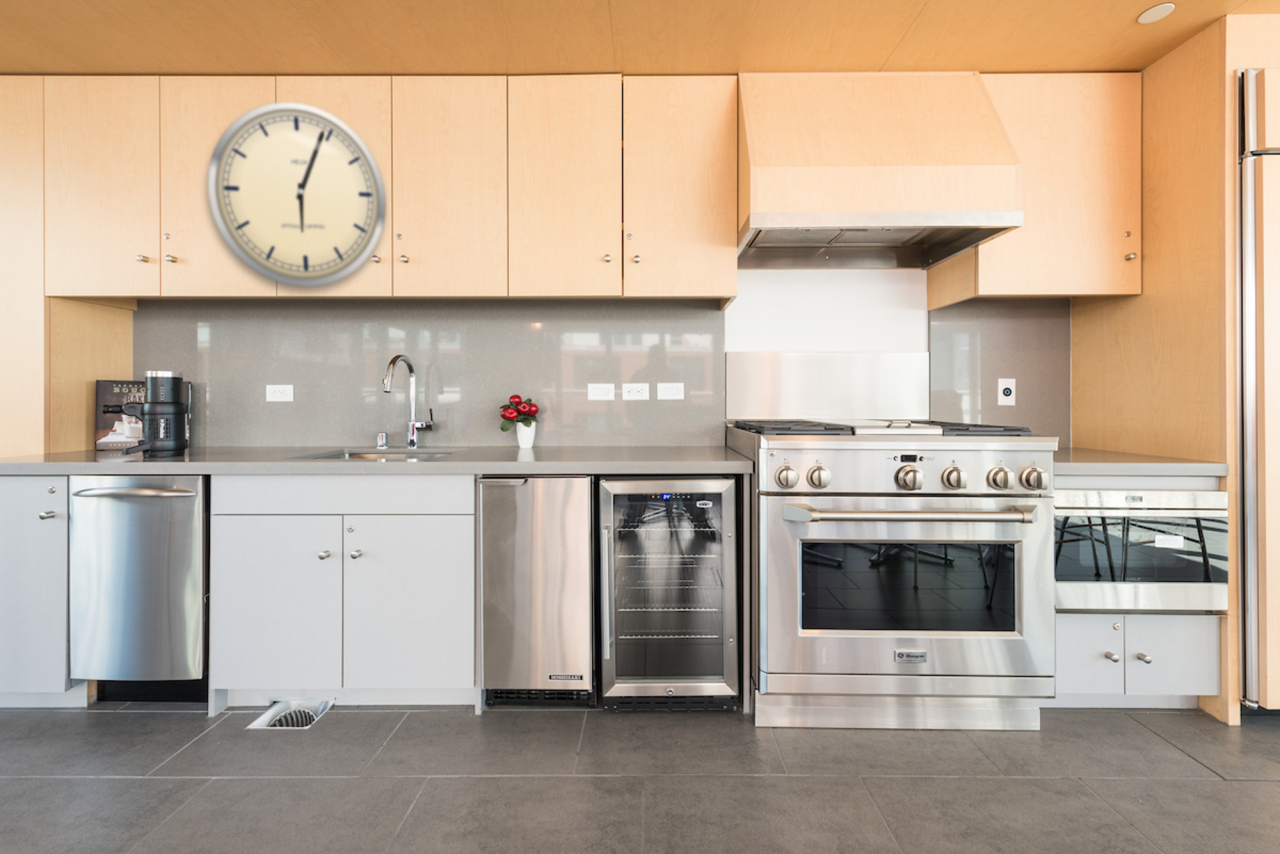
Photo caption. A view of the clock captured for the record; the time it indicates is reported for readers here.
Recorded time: 6:04
